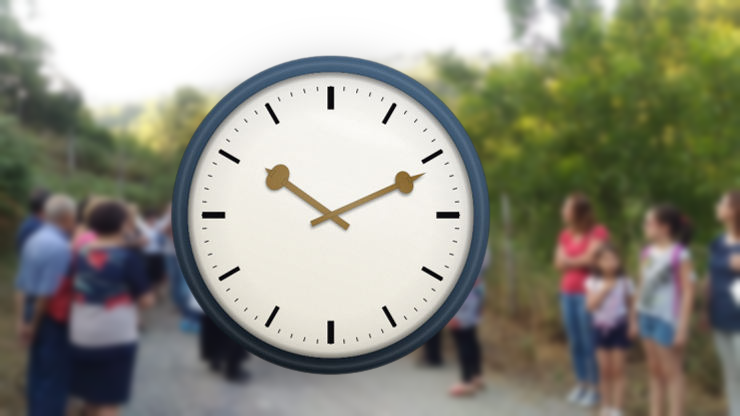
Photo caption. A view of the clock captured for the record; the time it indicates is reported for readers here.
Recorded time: 10:11
